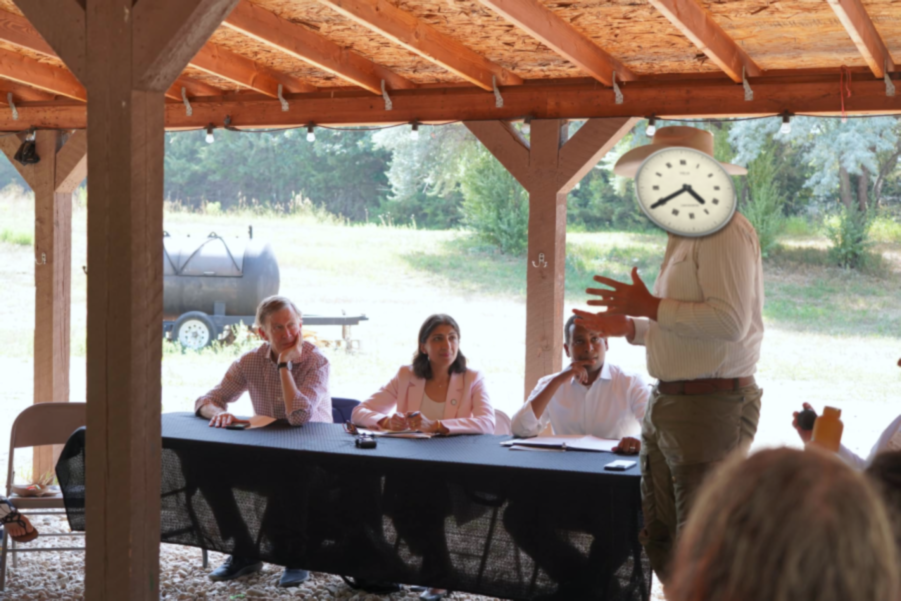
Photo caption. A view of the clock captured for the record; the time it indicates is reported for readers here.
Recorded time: 4:40
